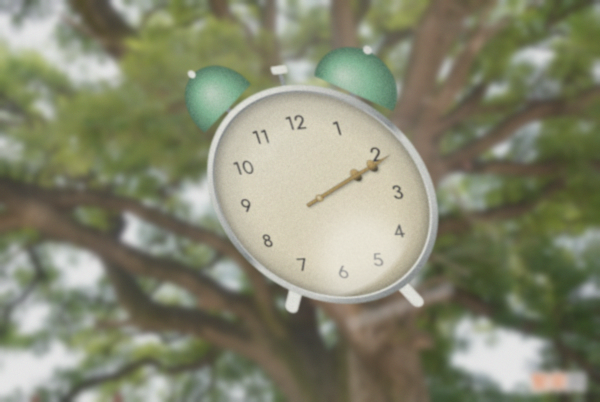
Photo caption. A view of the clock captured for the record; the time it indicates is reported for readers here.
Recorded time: 2:11
